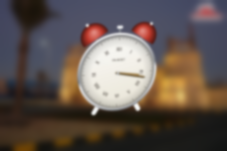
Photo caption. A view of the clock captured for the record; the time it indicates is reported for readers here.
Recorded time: 3:17
